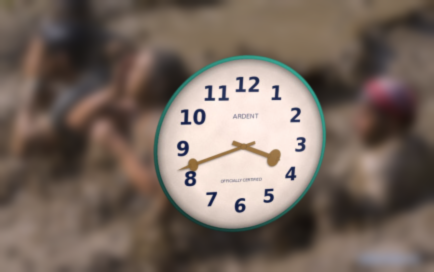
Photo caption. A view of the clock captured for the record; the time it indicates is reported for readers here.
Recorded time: 3:42
